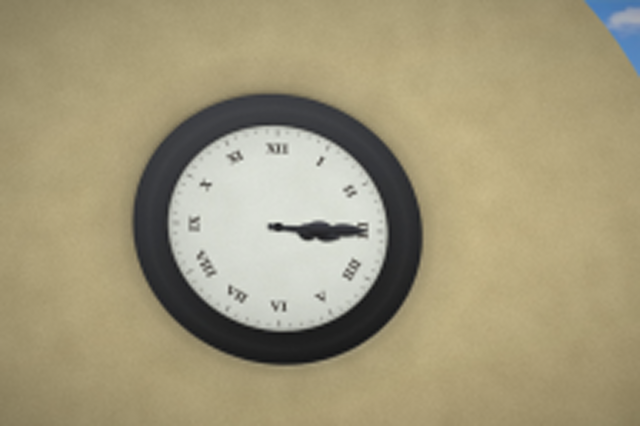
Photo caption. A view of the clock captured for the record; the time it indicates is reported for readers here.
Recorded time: 3:15
